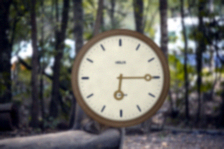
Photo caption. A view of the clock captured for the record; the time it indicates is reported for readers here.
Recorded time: 6:15
